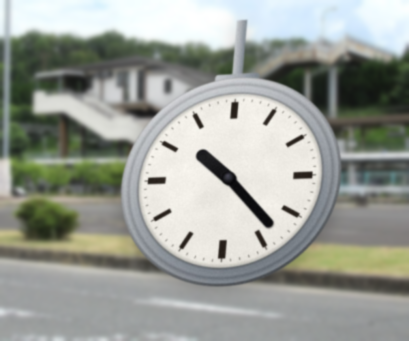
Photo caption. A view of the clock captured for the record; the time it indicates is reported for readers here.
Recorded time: 10:23
